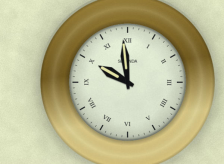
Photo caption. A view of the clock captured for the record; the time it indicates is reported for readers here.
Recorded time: 9:59
